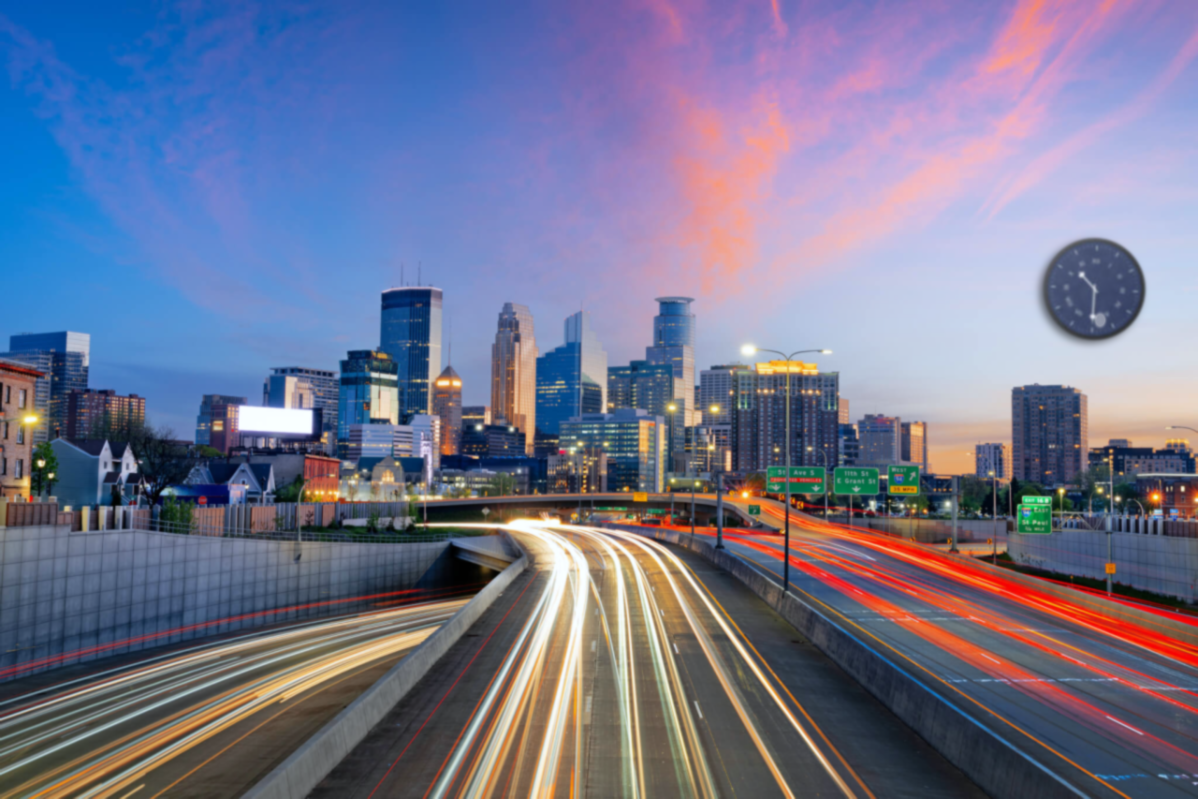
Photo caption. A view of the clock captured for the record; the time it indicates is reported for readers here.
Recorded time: 10:30
